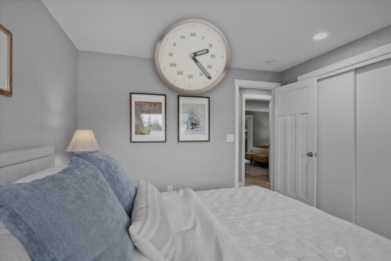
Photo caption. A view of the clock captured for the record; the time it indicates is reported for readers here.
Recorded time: 2:23
